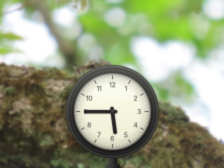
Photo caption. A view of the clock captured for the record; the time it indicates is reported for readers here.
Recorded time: 5:45
